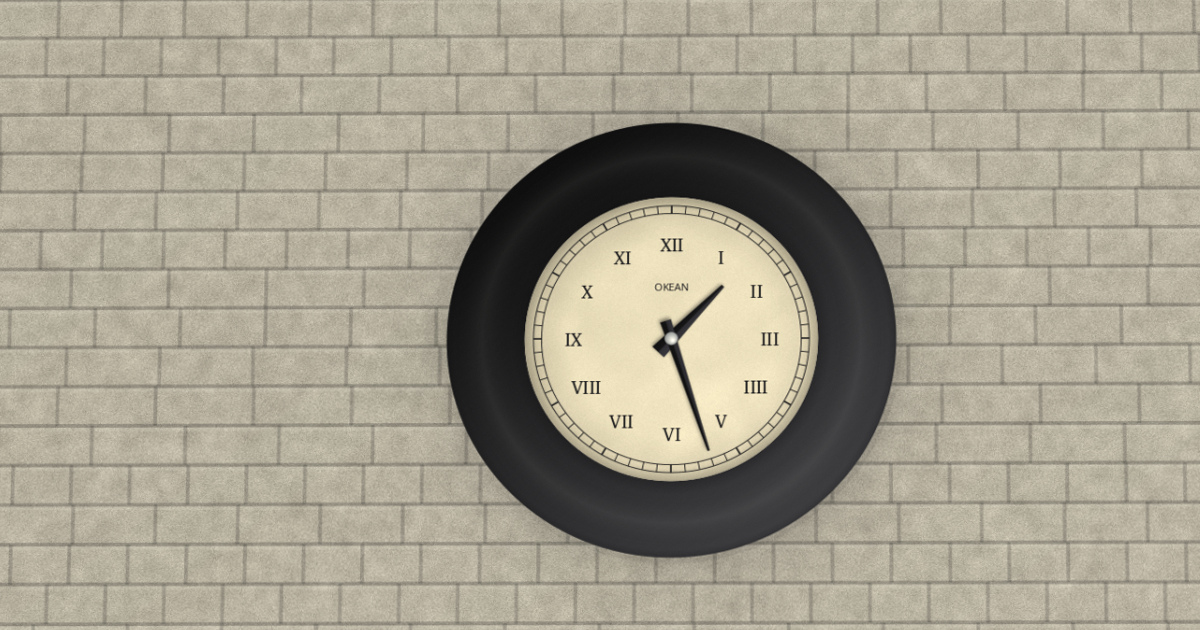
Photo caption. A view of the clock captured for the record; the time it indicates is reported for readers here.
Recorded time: 1:27
